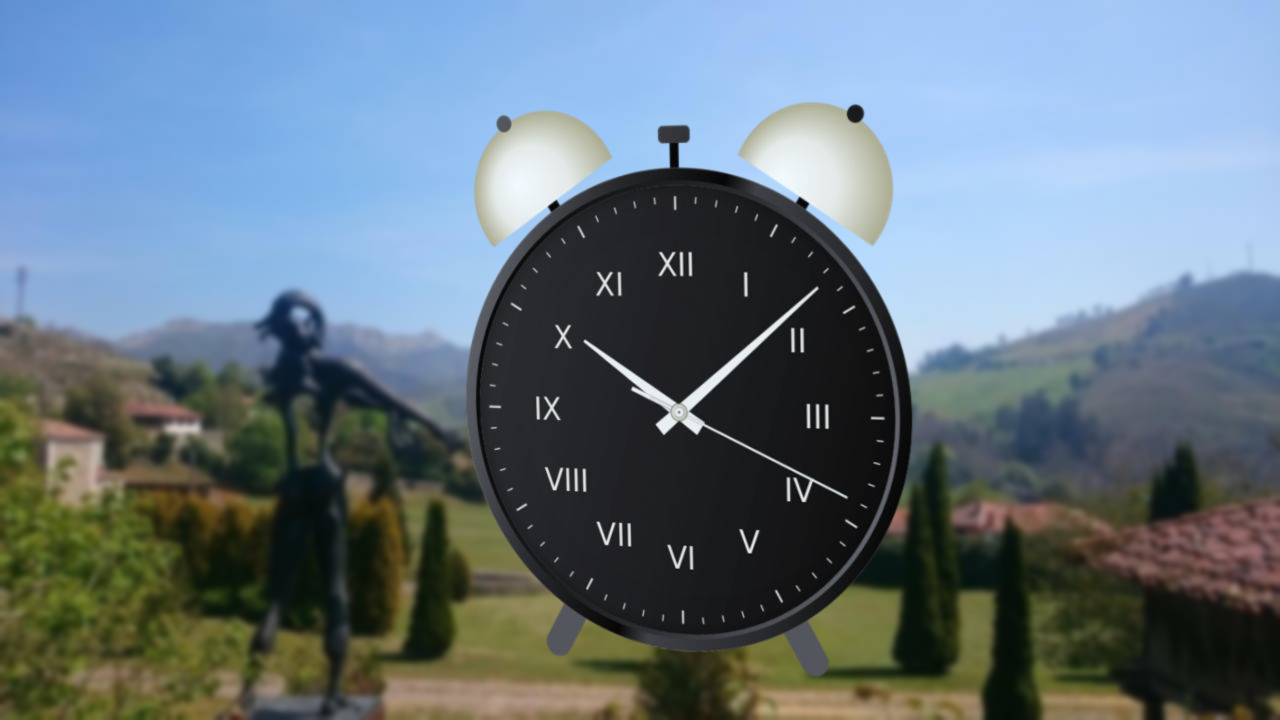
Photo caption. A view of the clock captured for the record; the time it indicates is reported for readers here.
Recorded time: 10:08:19
